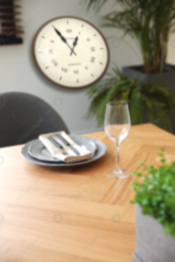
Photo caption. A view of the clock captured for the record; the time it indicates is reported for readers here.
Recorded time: 12:55
